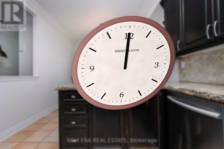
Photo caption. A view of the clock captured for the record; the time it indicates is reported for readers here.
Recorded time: 12:00
